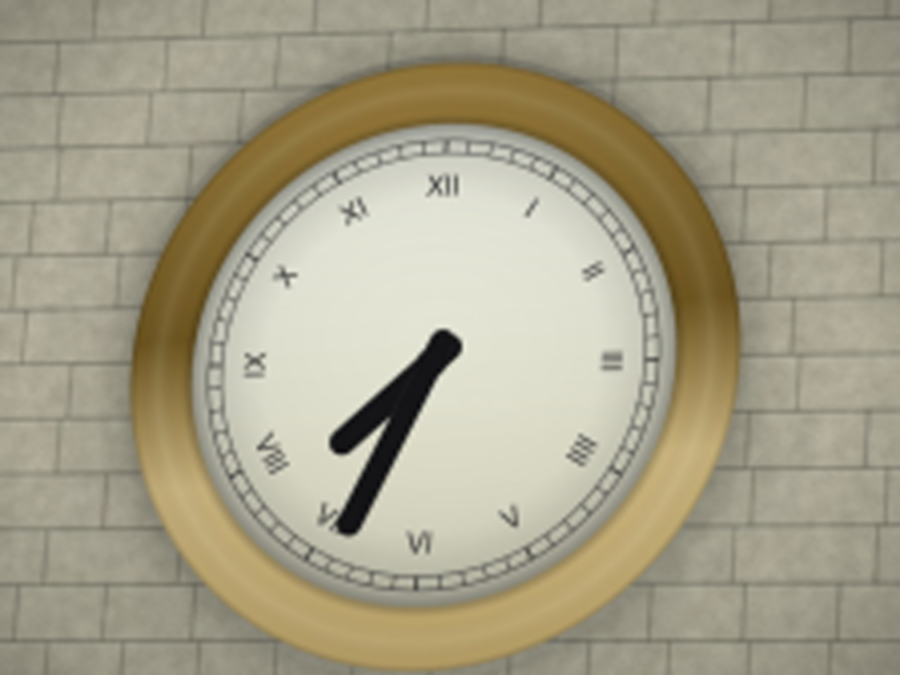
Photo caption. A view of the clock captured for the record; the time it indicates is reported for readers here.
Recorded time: 7:34
